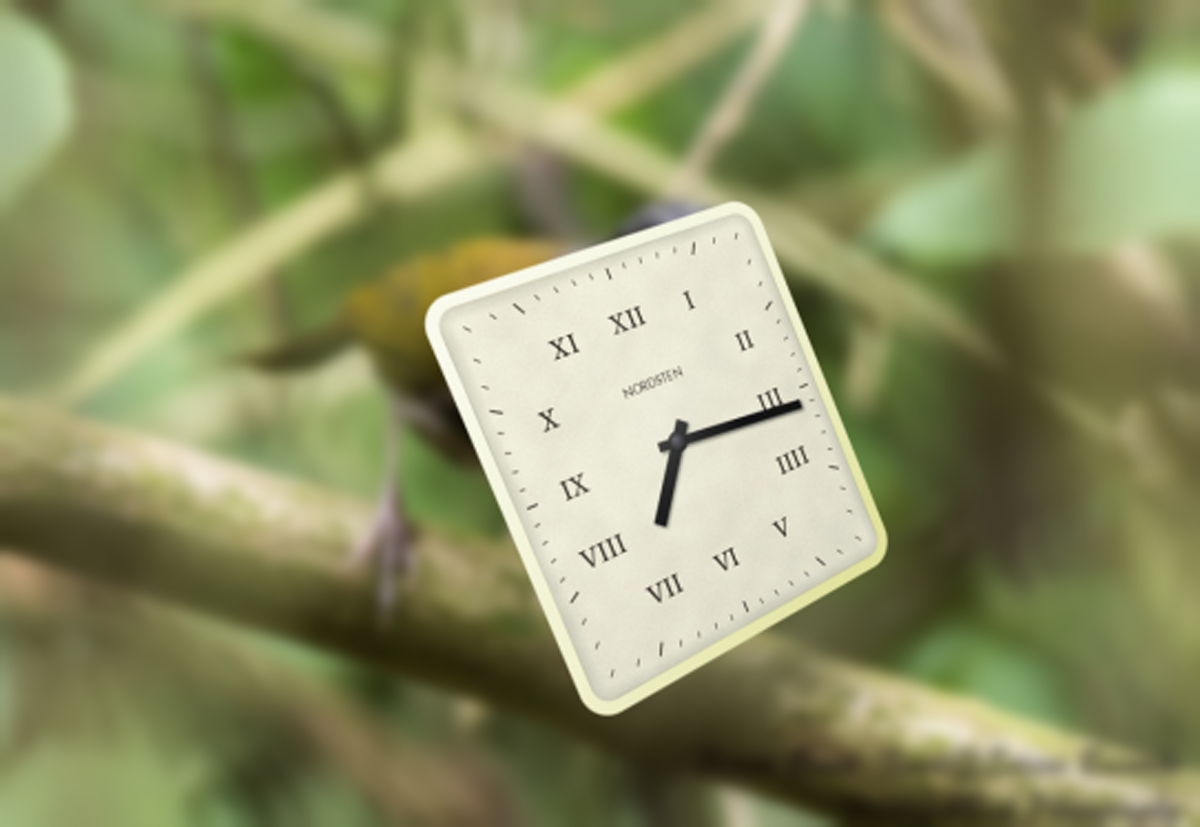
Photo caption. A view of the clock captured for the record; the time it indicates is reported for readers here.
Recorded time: 7:16
